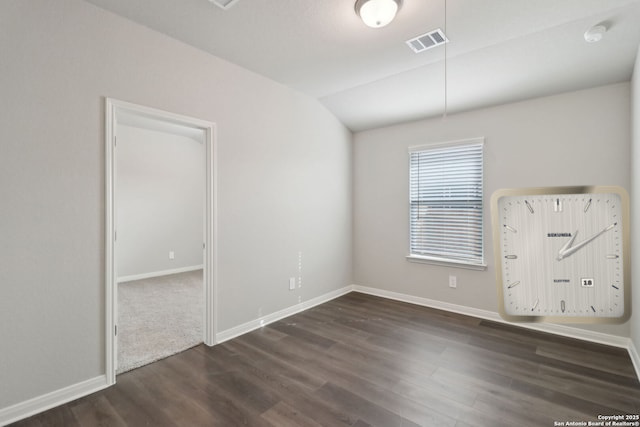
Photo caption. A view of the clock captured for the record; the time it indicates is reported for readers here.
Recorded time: 1:10
